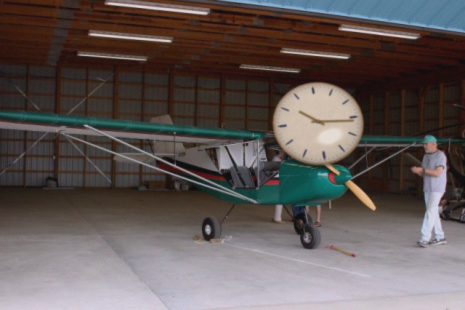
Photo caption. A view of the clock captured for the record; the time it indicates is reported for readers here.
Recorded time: 10:16
